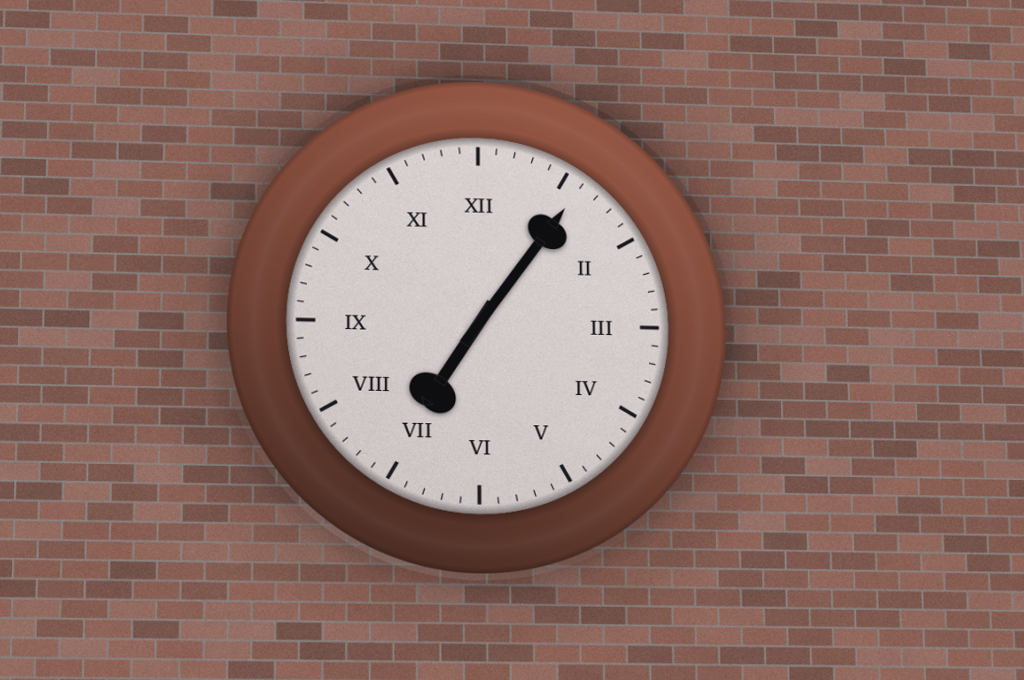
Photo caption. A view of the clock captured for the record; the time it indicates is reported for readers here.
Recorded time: 7:06
